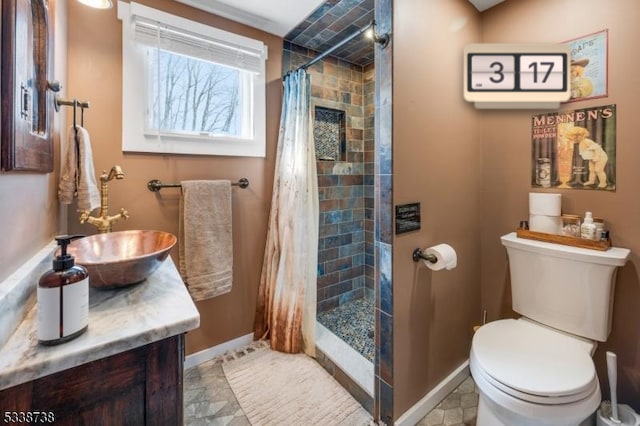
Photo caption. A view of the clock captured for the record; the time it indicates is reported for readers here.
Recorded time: 3:17
